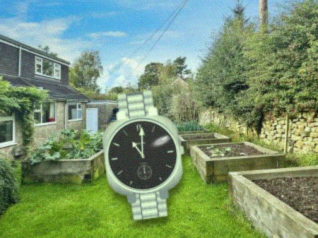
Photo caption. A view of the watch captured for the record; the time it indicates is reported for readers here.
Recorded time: 11:01
